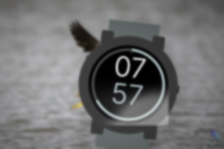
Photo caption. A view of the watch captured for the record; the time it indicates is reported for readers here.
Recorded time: 7:57
